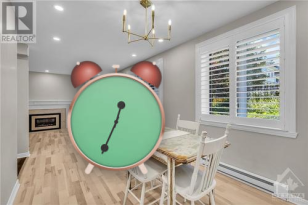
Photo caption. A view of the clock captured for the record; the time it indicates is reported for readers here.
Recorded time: 12:34
